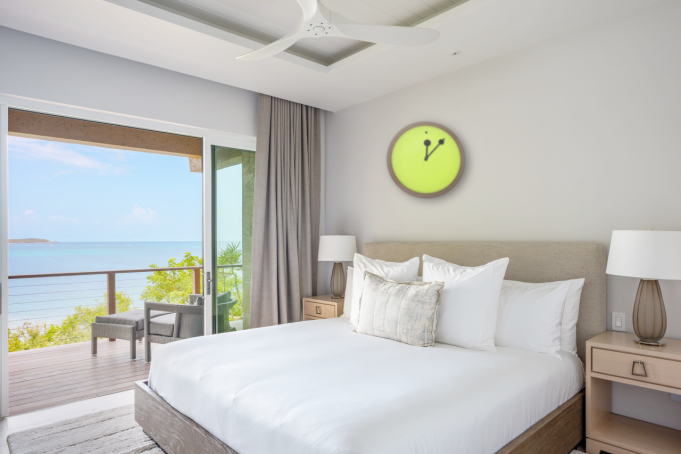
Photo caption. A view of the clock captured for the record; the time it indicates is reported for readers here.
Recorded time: 12:07
